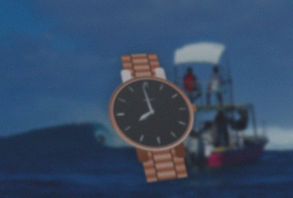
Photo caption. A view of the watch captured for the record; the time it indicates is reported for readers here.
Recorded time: 7:59
